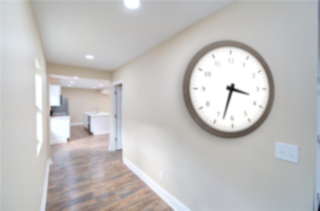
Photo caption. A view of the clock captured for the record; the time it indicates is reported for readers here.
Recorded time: 3:33
